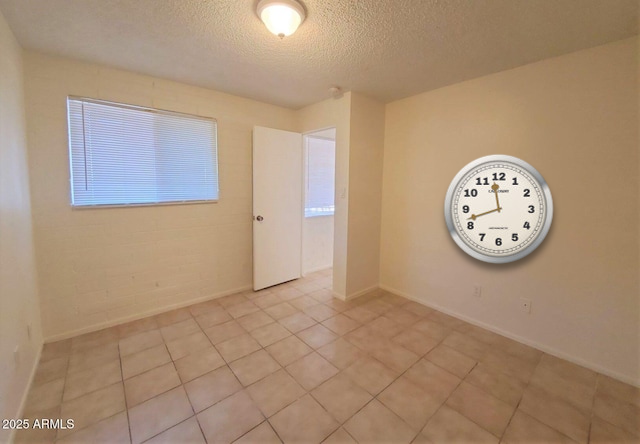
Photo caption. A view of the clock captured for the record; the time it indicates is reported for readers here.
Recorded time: 11:42
